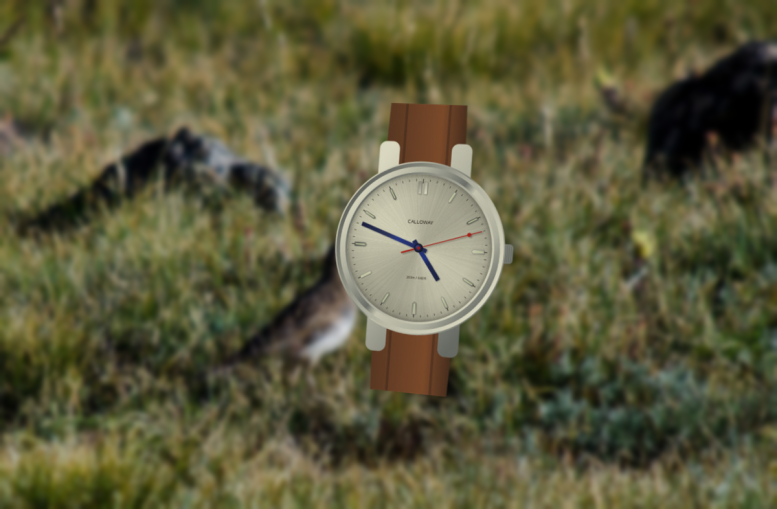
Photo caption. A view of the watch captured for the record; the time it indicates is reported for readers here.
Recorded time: 4:48:12
